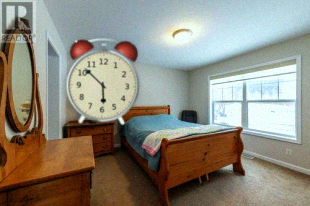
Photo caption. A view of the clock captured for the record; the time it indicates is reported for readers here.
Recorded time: 5:52
